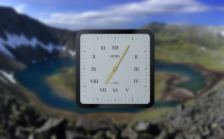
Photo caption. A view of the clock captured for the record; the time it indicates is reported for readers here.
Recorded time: 7:05
